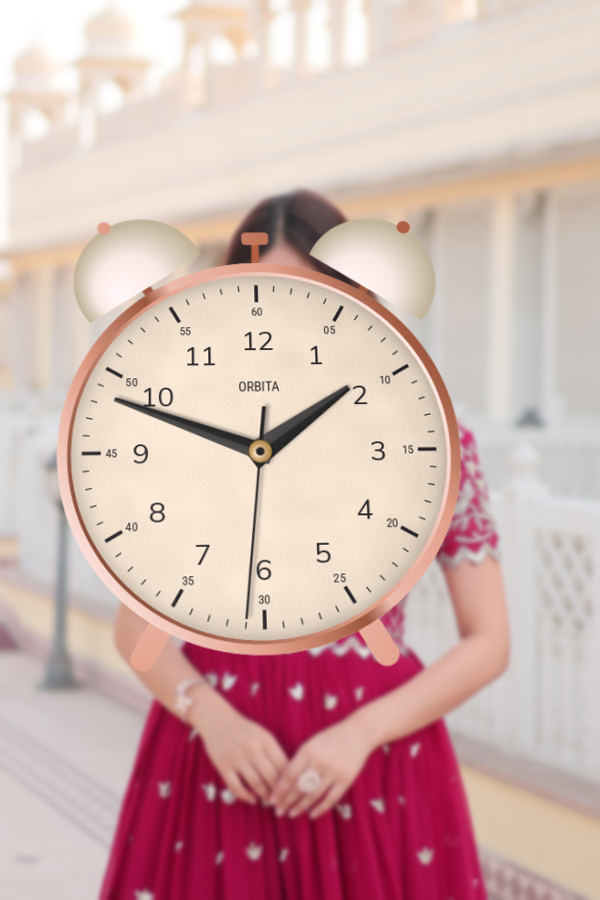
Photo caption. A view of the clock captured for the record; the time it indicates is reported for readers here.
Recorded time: 1:48:31
